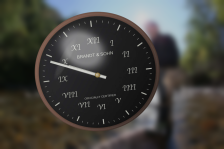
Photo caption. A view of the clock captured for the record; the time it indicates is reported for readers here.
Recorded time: 9:49
